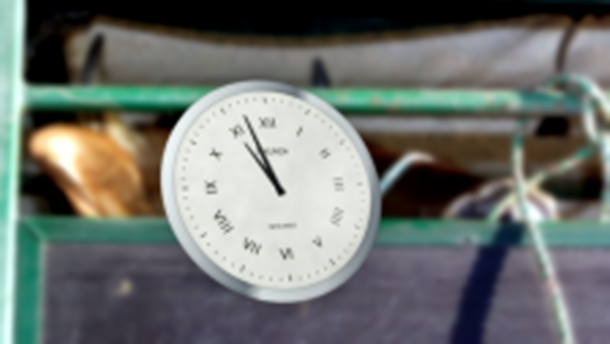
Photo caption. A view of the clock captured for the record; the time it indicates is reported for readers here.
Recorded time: 10:57
